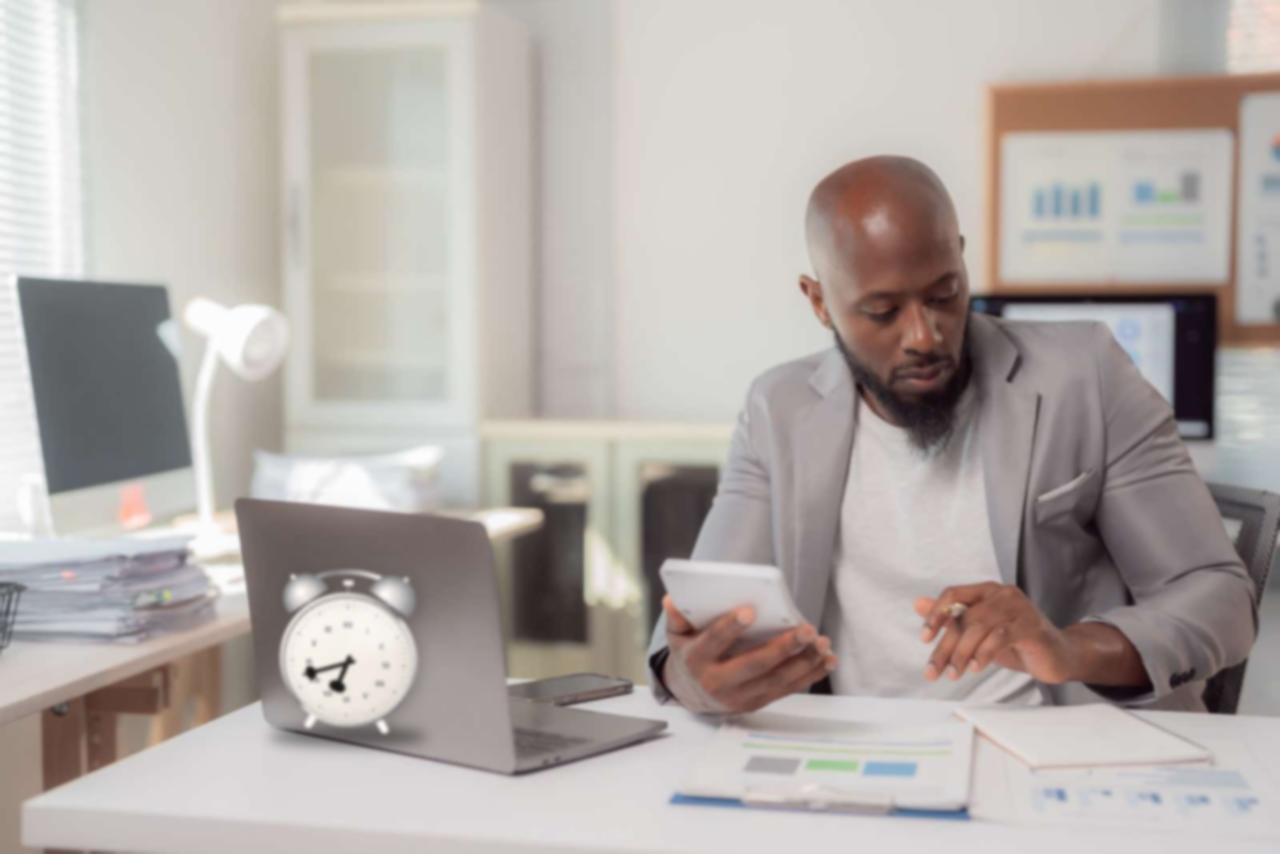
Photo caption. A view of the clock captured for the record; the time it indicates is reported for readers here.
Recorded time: 6:42
